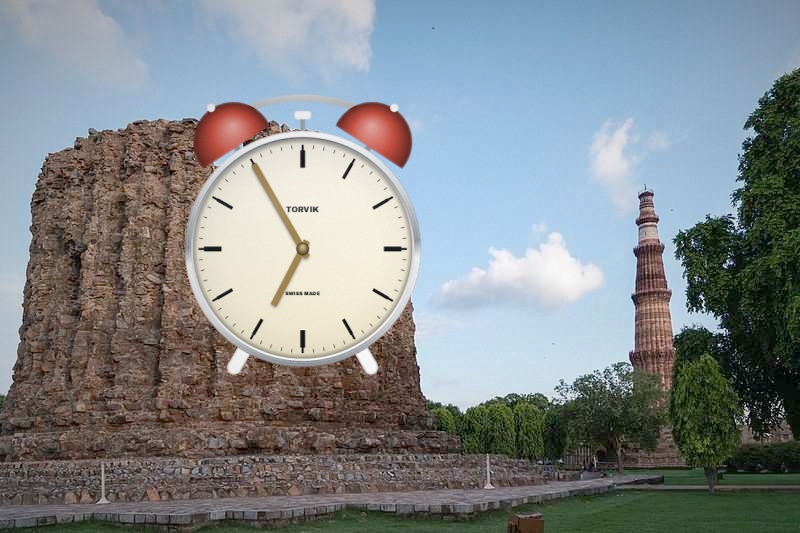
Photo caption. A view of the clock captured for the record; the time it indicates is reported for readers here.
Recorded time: 6:55
